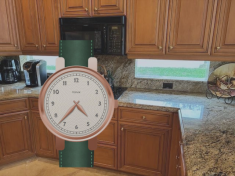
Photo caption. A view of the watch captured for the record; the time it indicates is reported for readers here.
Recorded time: 4:37
